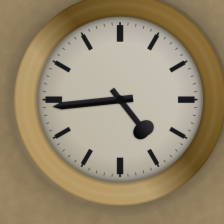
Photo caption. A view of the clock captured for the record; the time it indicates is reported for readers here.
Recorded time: 4:44
